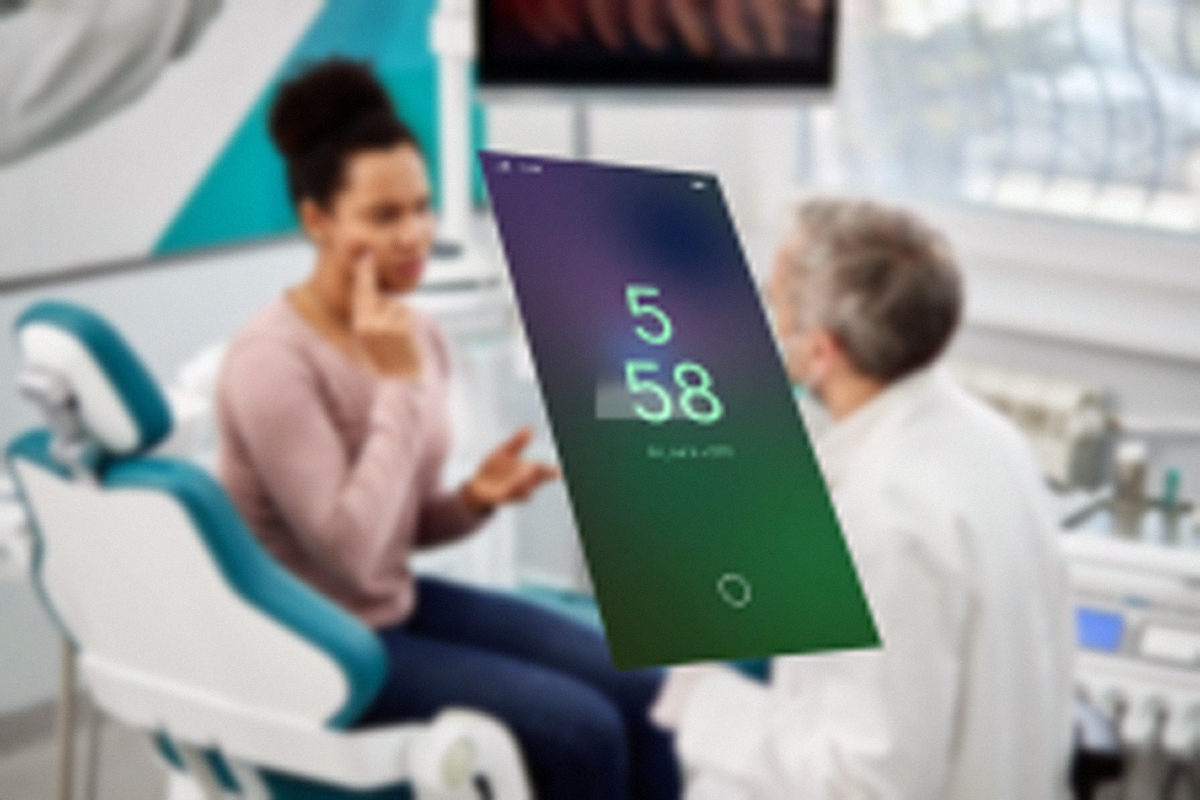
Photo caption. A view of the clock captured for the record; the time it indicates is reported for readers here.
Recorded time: 5:58
